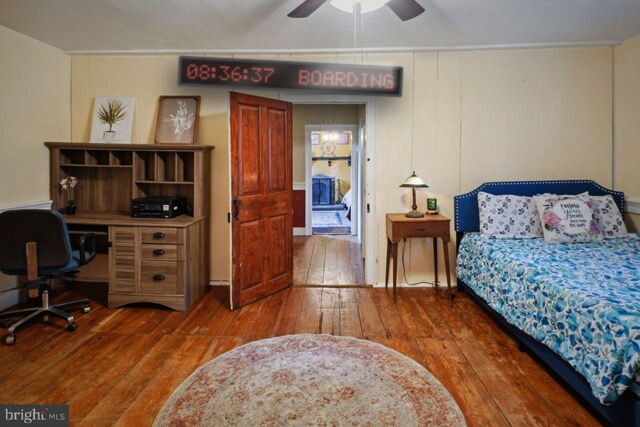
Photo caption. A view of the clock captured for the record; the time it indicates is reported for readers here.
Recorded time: 8:36:37
